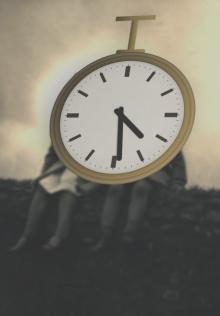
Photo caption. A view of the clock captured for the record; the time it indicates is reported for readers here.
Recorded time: 4:29
